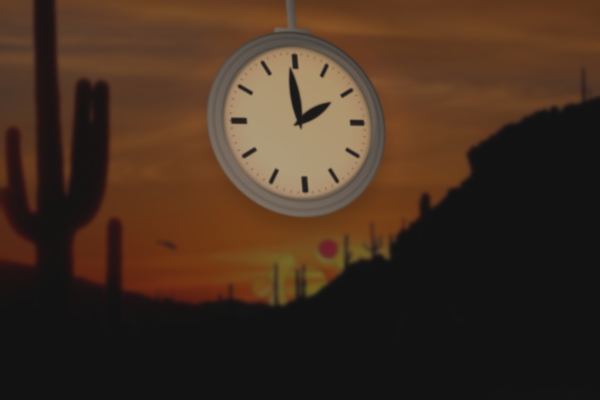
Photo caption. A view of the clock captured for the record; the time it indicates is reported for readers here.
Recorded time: 1:59
